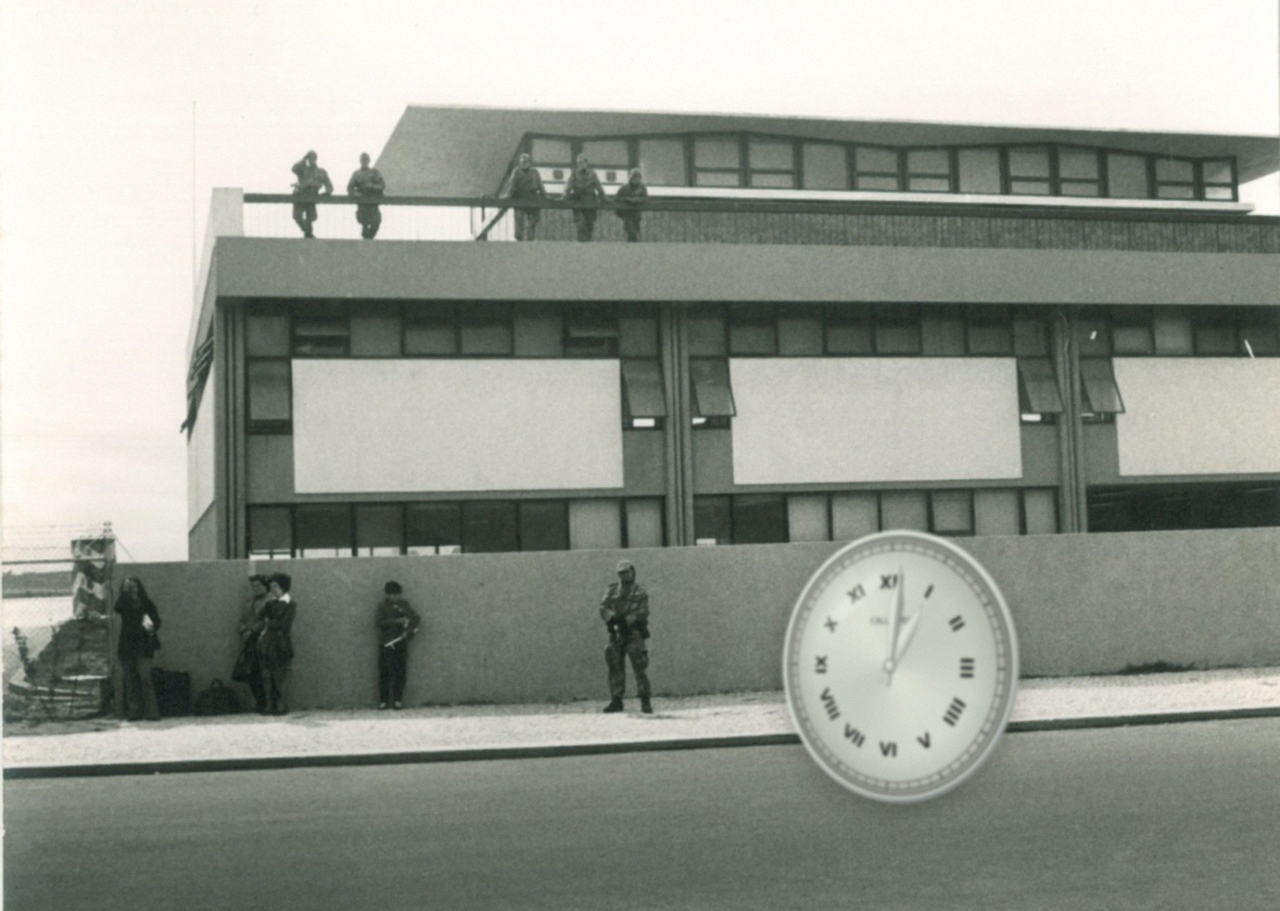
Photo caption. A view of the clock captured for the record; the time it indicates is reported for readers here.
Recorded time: 1:01
